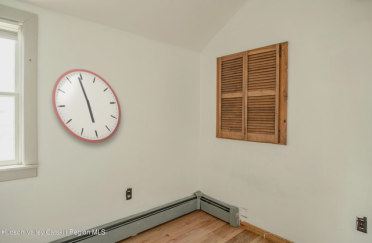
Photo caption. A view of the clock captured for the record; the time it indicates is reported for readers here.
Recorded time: 5:59
